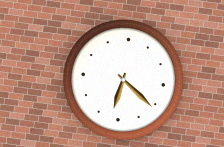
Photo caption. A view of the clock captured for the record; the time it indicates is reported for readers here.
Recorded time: 6:21
